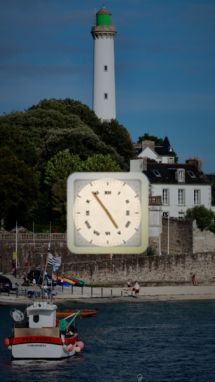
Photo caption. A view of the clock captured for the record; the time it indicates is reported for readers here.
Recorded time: 4:54
